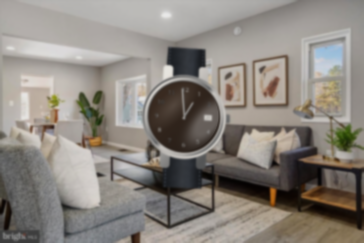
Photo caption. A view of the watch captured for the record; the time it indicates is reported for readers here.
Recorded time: 12:59
